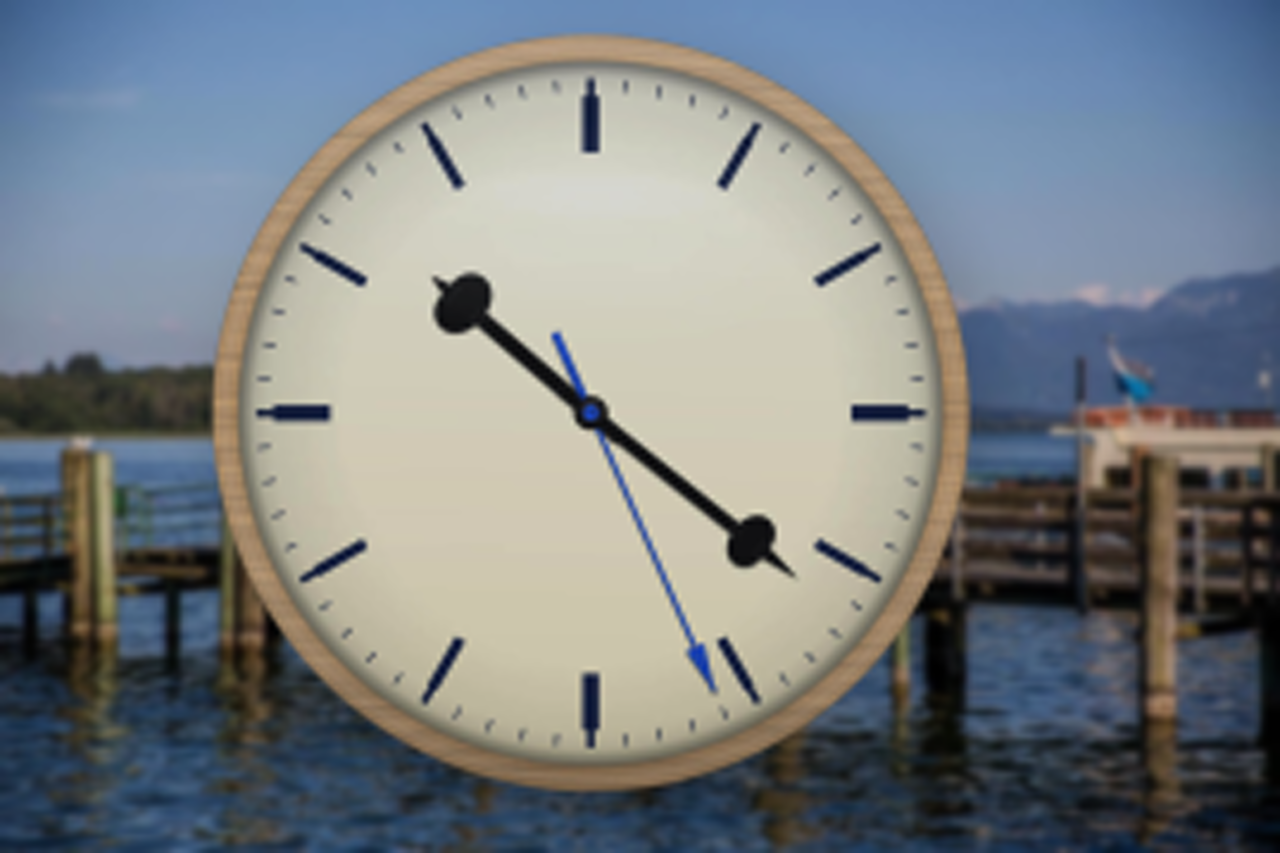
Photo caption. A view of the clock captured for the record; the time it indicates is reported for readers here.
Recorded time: 10:21:26
